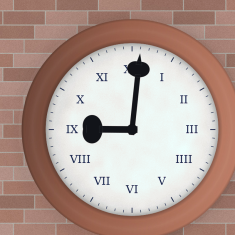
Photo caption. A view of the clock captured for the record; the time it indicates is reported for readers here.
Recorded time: 9:01
